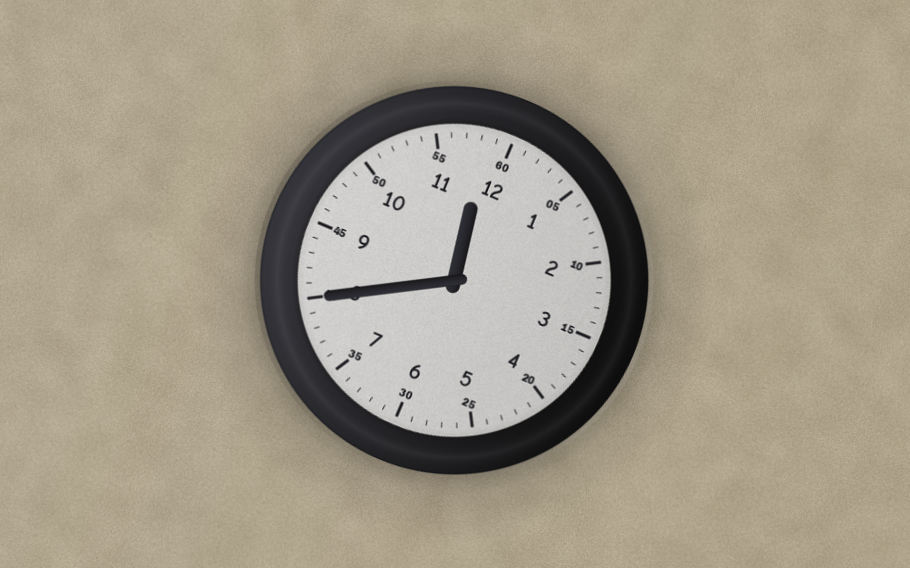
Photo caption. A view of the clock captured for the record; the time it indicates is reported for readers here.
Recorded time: 11:40
